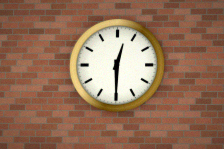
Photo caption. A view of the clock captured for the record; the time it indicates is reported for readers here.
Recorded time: 12:30
